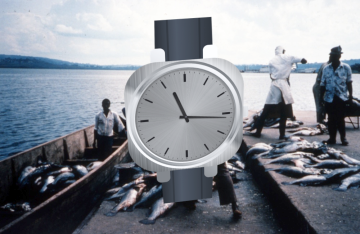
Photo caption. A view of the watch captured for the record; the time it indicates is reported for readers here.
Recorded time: 11:16
